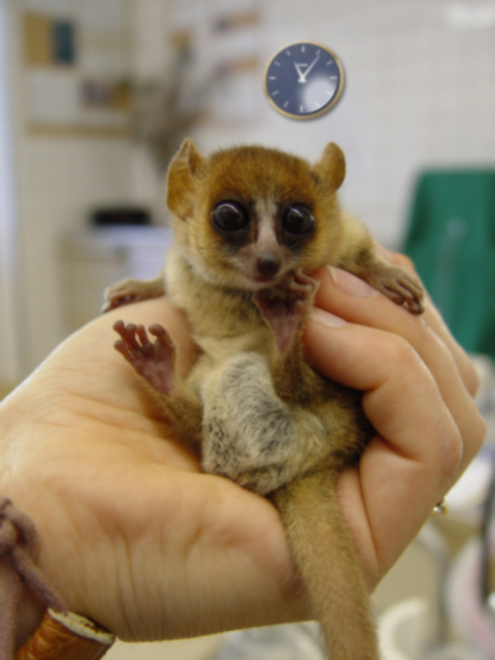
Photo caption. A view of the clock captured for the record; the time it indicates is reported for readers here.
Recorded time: 11:06
